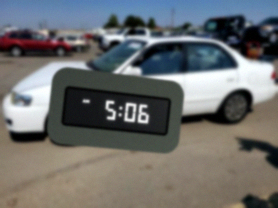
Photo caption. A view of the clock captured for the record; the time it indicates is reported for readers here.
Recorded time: 5:06
